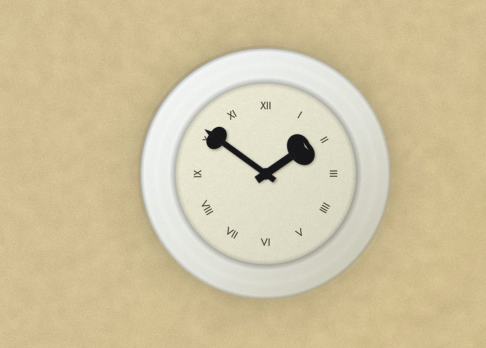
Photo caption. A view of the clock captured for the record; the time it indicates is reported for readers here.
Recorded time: 1:51
